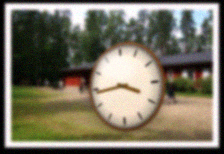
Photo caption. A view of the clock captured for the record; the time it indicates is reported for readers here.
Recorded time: 3:44
